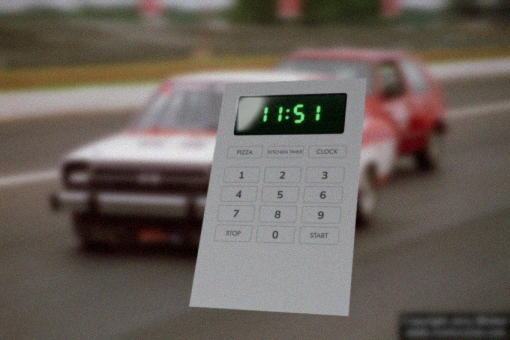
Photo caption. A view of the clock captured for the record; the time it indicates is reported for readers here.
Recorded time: 11:51
